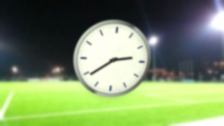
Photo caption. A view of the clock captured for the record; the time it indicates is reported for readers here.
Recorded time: 2:39
